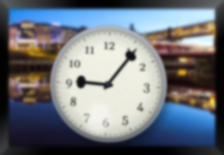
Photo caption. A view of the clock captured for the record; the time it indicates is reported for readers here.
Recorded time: 9:06
